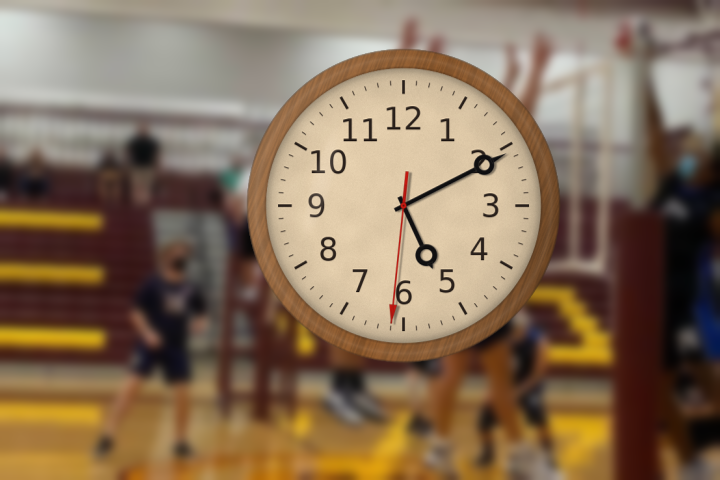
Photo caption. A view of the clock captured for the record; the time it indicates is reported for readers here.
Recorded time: 5:10:31
